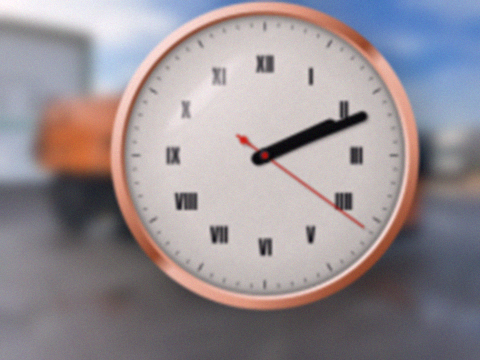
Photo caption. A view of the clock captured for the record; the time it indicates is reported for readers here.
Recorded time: 2:11:21
